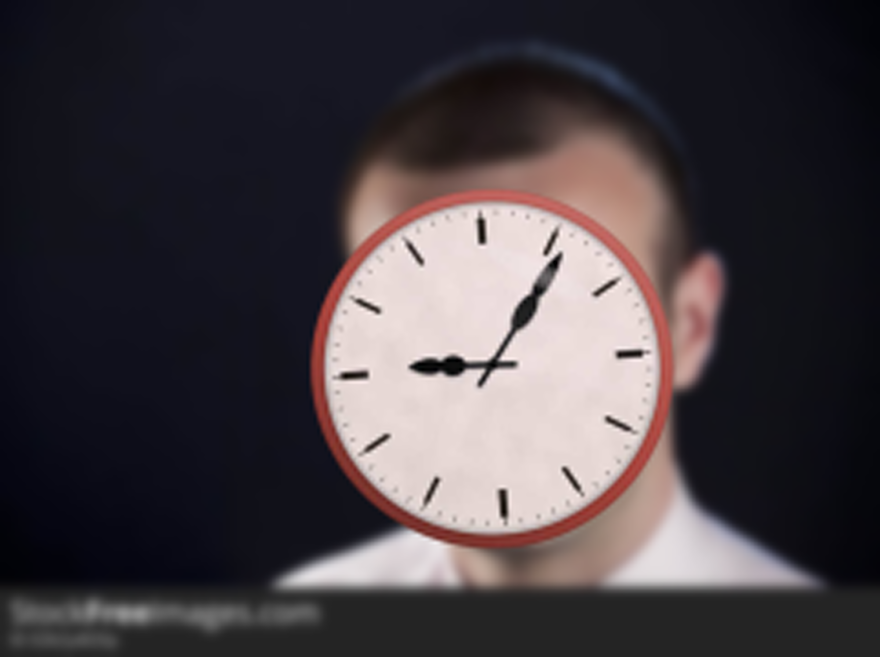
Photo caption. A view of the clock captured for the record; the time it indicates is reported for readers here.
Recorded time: 9:06
